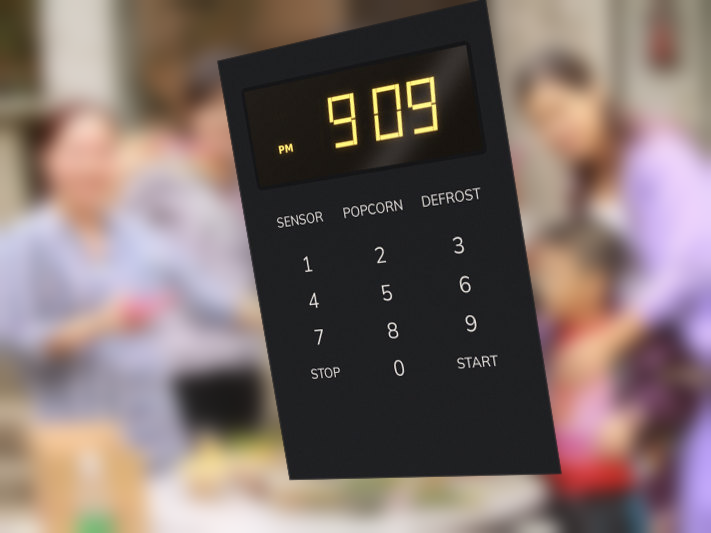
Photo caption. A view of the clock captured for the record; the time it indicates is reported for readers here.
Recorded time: 9:09
